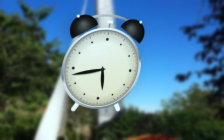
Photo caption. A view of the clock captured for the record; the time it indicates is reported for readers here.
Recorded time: 5:43
